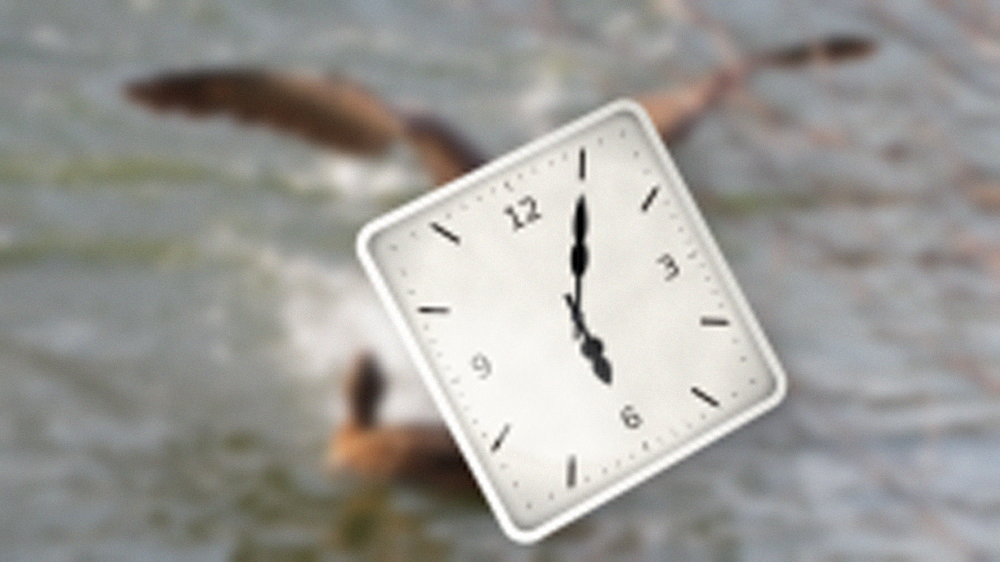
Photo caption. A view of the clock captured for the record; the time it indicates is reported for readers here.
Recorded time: 6:05
